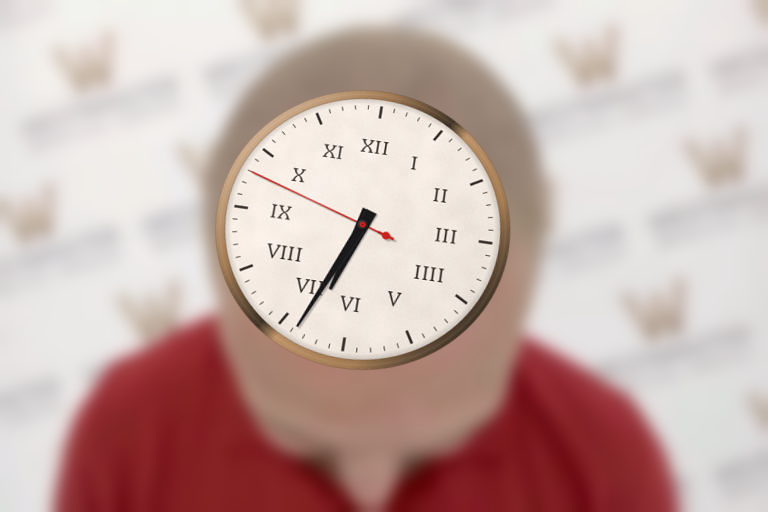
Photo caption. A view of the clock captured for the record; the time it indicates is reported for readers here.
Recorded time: 6:33:48
